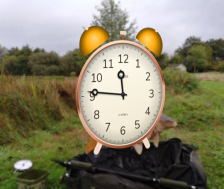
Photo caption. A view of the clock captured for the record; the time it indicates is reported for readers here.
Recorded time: 11:46
